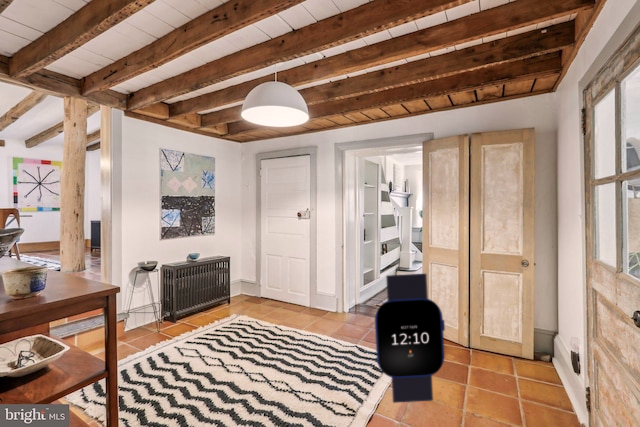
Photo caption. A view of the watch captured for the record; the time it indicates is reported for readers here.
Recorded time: 12:10
